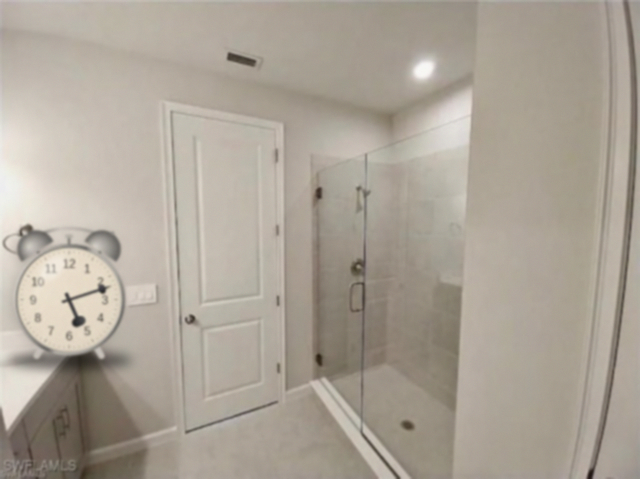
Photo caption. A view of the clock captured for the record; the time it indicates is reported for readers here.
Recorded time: 5:12
